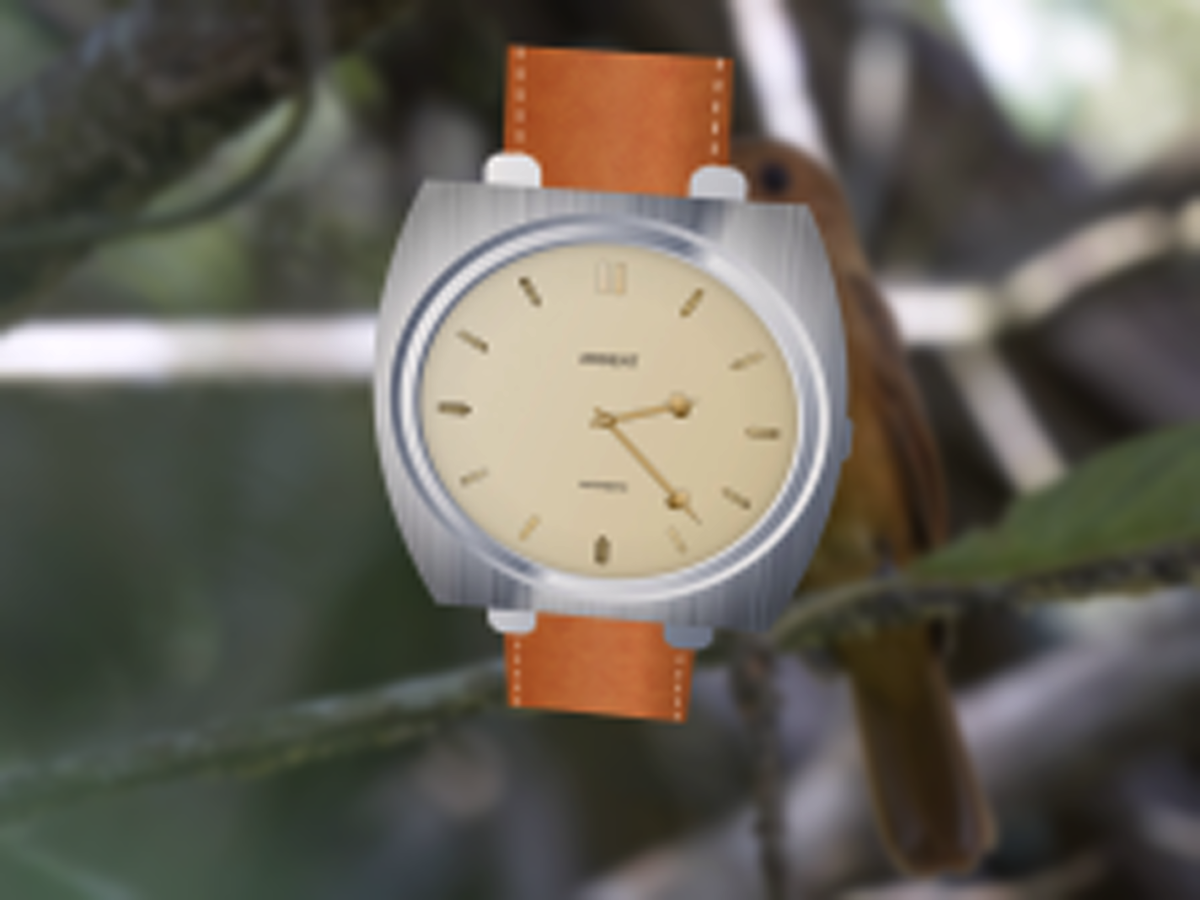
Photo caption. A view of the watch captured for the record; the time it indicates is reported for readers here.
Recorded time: 2:23
